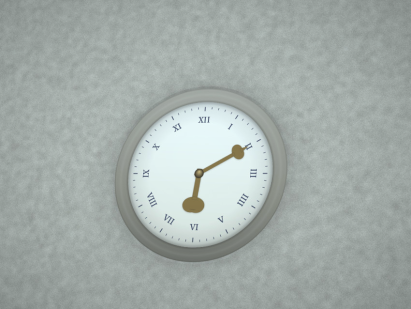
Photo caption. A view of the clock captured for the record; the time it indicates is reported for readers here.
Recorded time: 6:10
